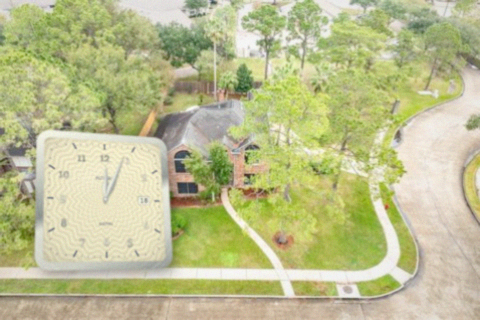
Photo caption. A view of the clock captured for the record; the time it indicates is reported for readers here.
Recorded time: 12:04
